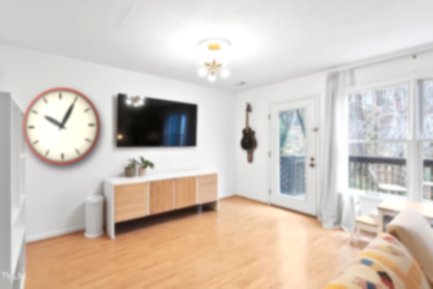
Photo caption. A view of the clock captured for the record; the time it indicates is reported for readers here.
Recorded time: 10:05
